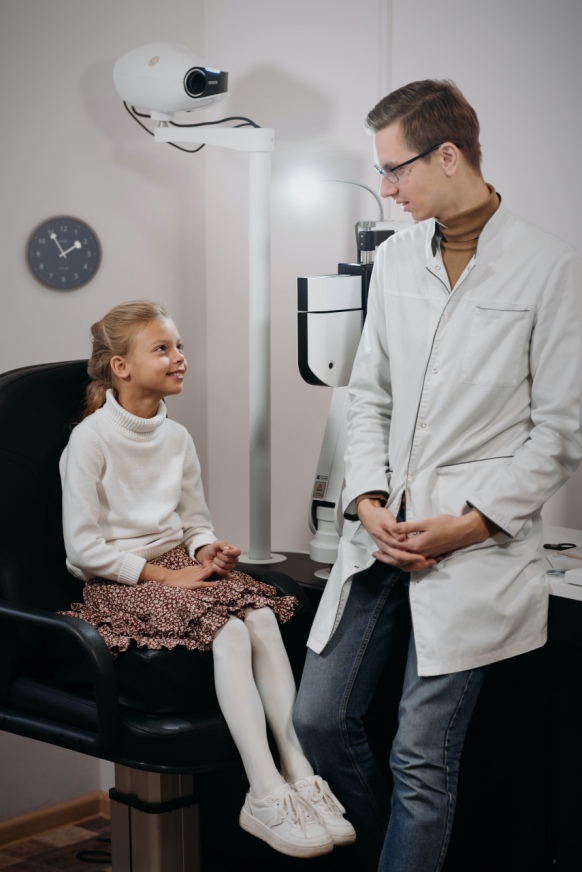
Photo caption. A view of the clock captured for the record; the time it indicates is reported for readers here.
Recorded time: 1:55
